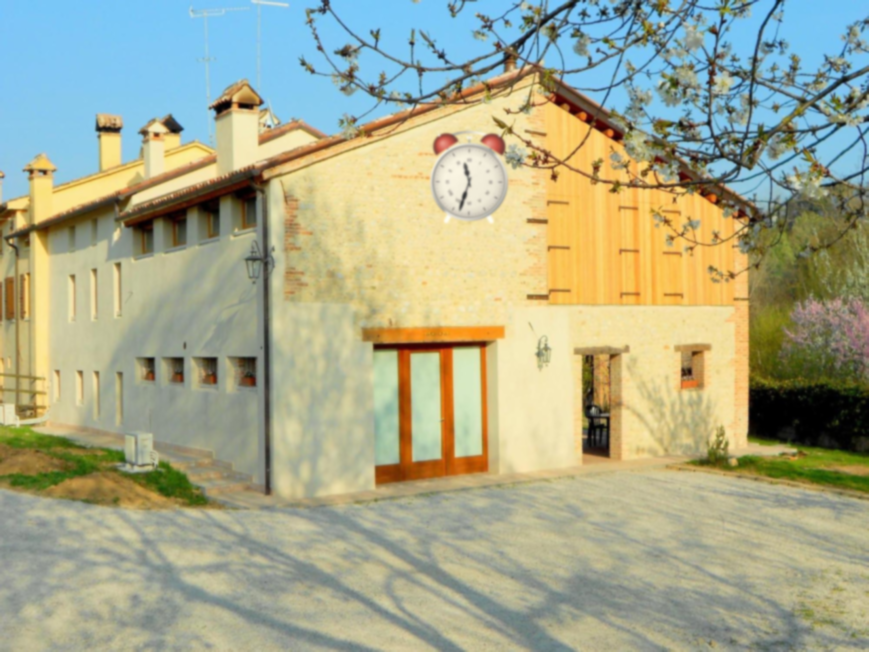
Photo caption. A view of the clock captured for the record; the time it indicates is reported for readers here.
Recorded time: 11:33
